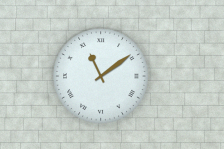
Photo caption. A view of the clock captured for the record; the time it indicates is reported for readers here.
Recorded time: 11:09
